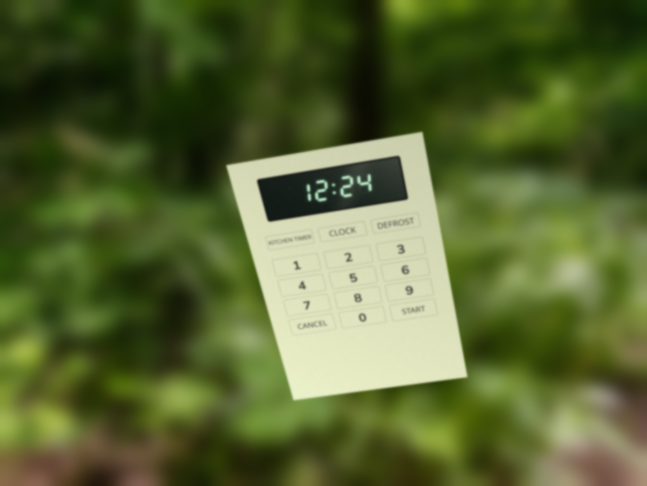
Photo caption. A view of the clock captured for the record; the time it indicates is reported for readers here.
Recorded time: 12:24
